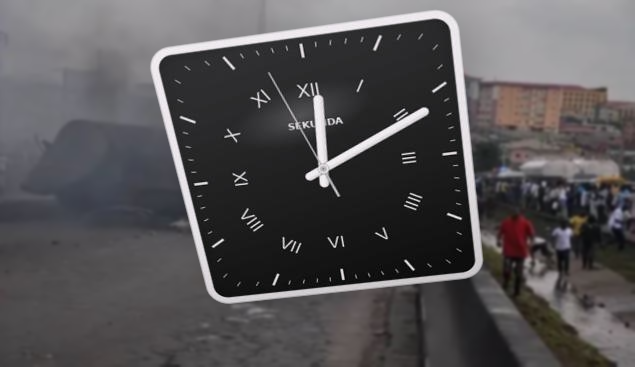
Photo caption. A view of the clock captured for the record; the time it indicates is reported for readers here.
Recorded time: 12:10:57
